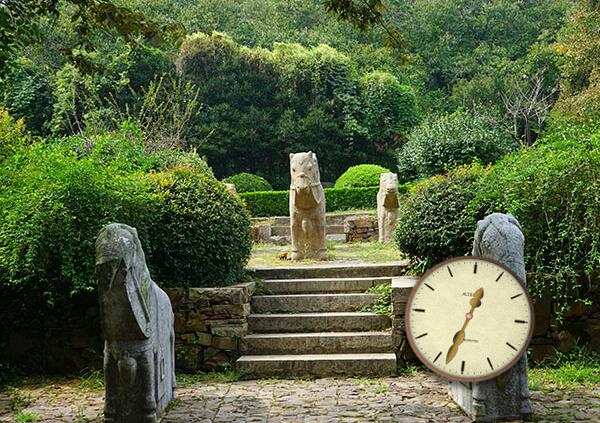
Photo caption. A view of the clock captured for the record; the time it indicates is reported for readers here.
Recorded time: 12:33
